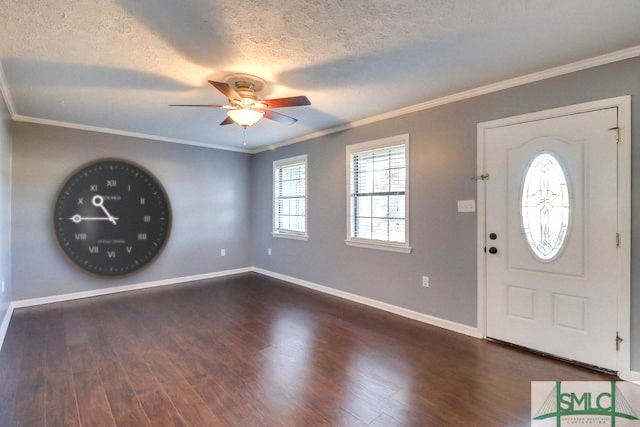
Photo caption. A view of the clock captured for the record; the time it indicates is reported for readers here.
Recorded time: 10:45
